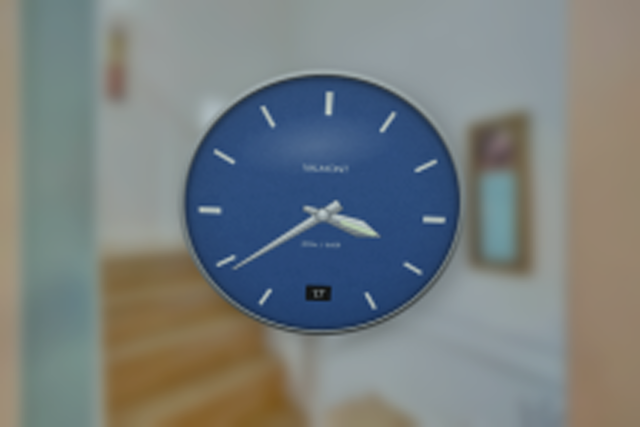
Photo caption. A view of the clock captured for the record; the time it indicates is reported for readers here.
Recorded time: 3:39
